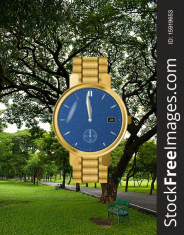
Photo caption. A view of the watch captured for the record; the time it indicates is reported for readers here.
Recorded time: 11:59
